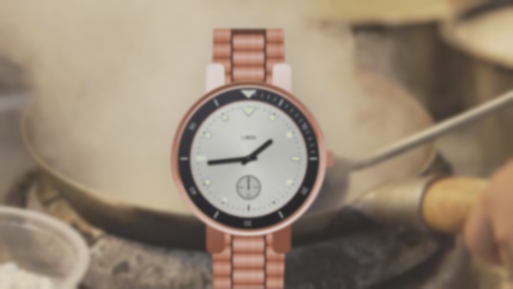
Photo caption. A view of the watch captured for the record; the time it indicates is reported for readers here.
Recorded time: 1:44
